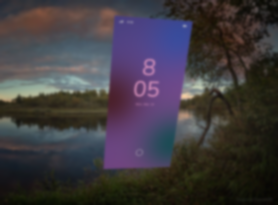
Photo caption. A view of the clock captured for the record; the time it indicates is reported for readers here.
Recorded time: 8:05
